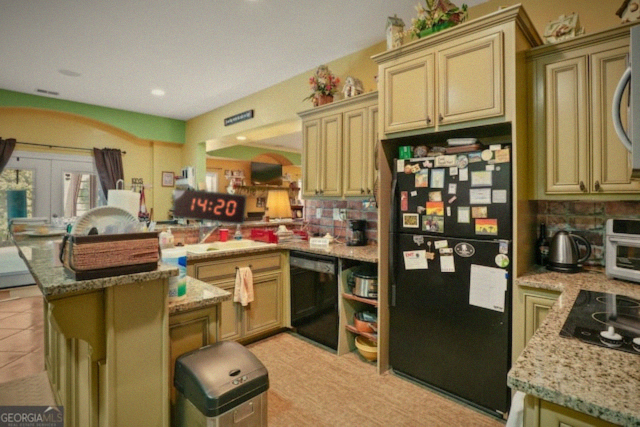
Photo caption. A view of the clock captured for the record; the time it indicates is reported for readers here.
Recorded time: 14:20
